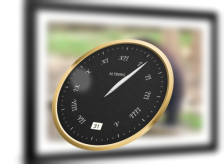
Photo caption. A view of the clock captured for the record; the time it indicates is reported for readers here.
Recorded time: 1:06
